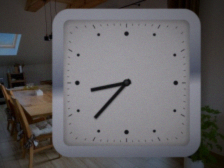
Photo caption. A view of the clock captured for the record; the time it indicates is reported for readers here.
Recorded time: 8:37
